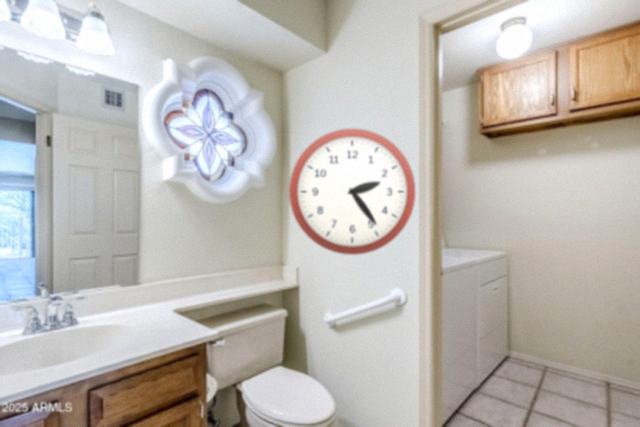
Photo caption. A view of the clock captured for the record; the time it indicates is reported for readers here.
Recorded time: 2:24
